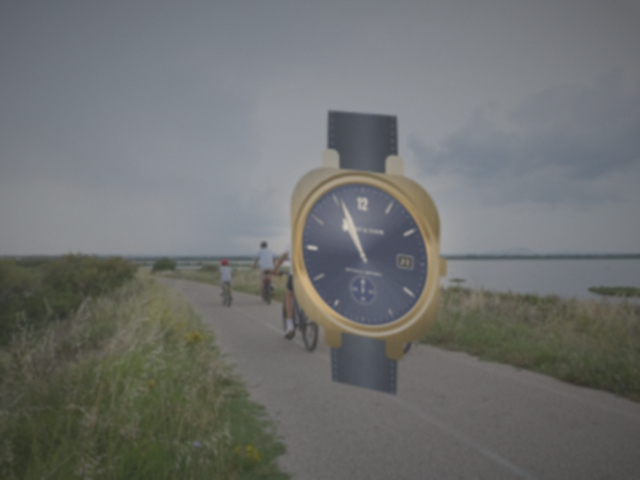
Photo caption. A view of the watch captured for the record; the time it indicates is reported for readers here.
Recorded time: 10:56
